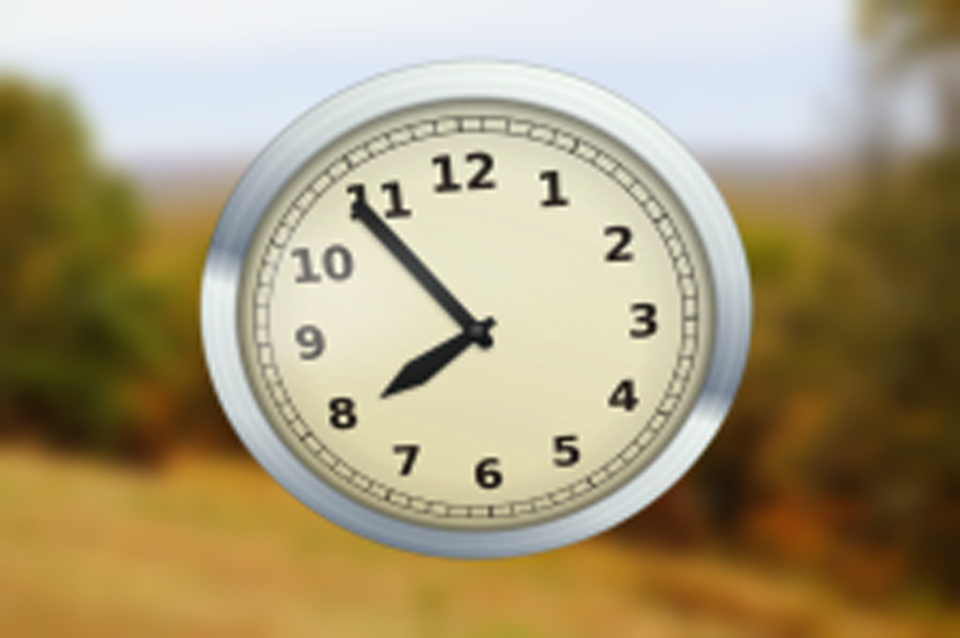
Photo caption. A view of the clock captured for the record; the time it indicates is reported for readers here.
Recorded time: 7:54
